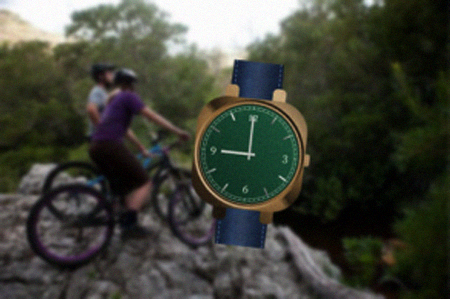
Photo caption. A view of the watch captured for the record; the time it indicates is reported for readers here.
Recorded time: 9:00
